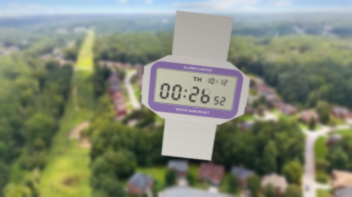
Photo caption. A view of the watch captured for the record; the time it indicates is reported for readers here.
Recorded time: 0:26:52
